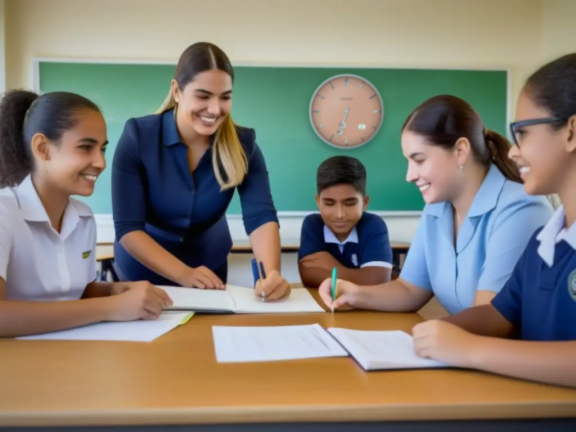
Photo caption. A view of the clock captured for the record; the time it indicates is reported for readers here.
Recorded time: 6:33
